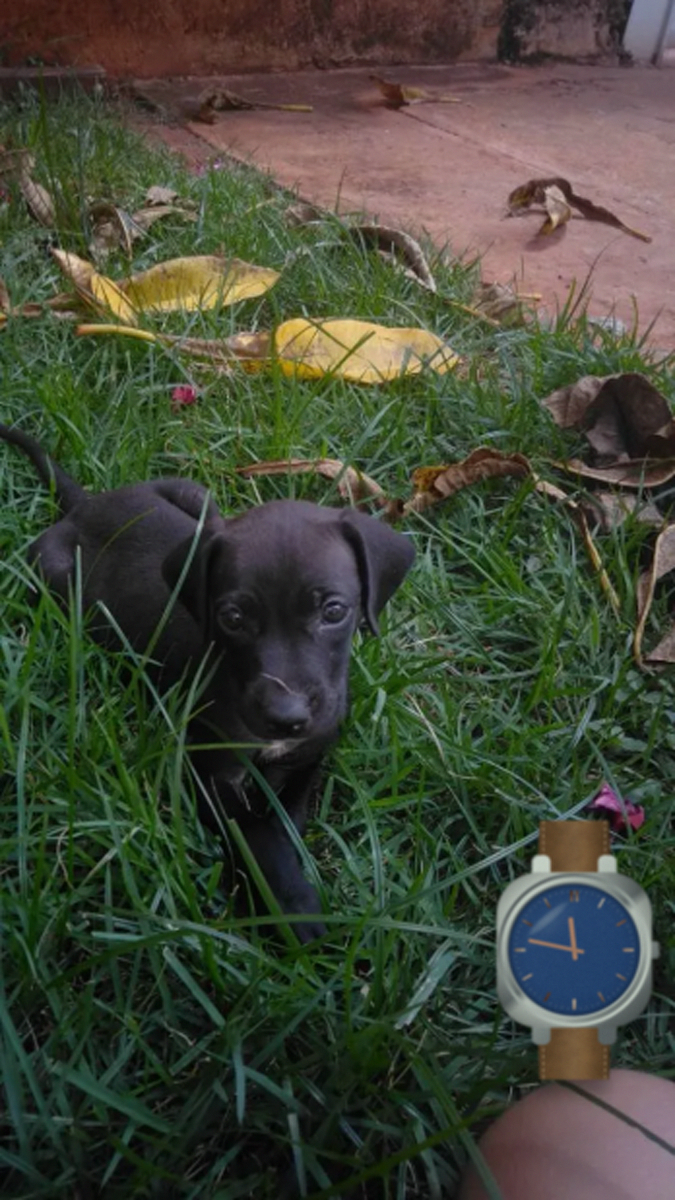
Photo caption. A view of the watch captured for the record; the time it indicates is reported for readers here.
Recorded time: 11:47
